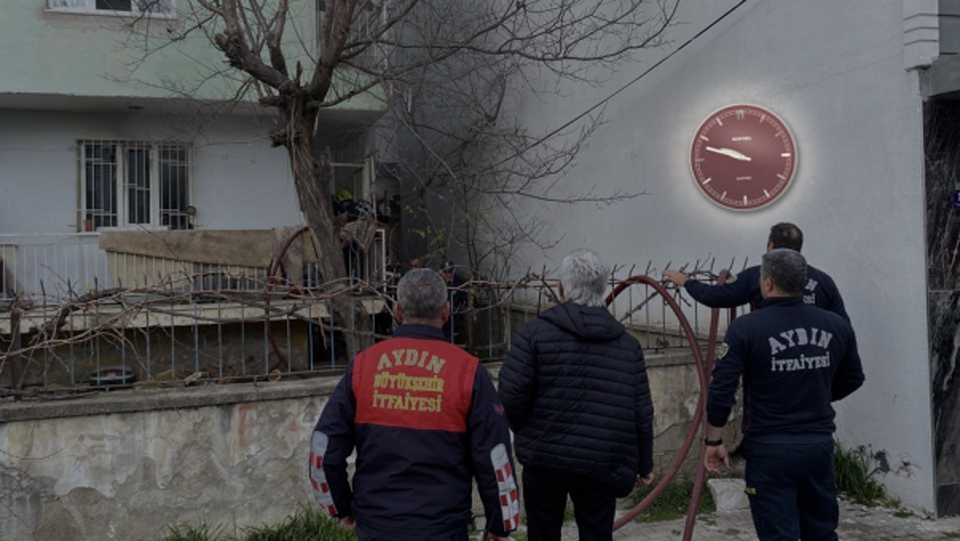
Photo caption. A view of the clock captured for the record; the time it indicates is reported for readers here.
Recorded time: 9:48
